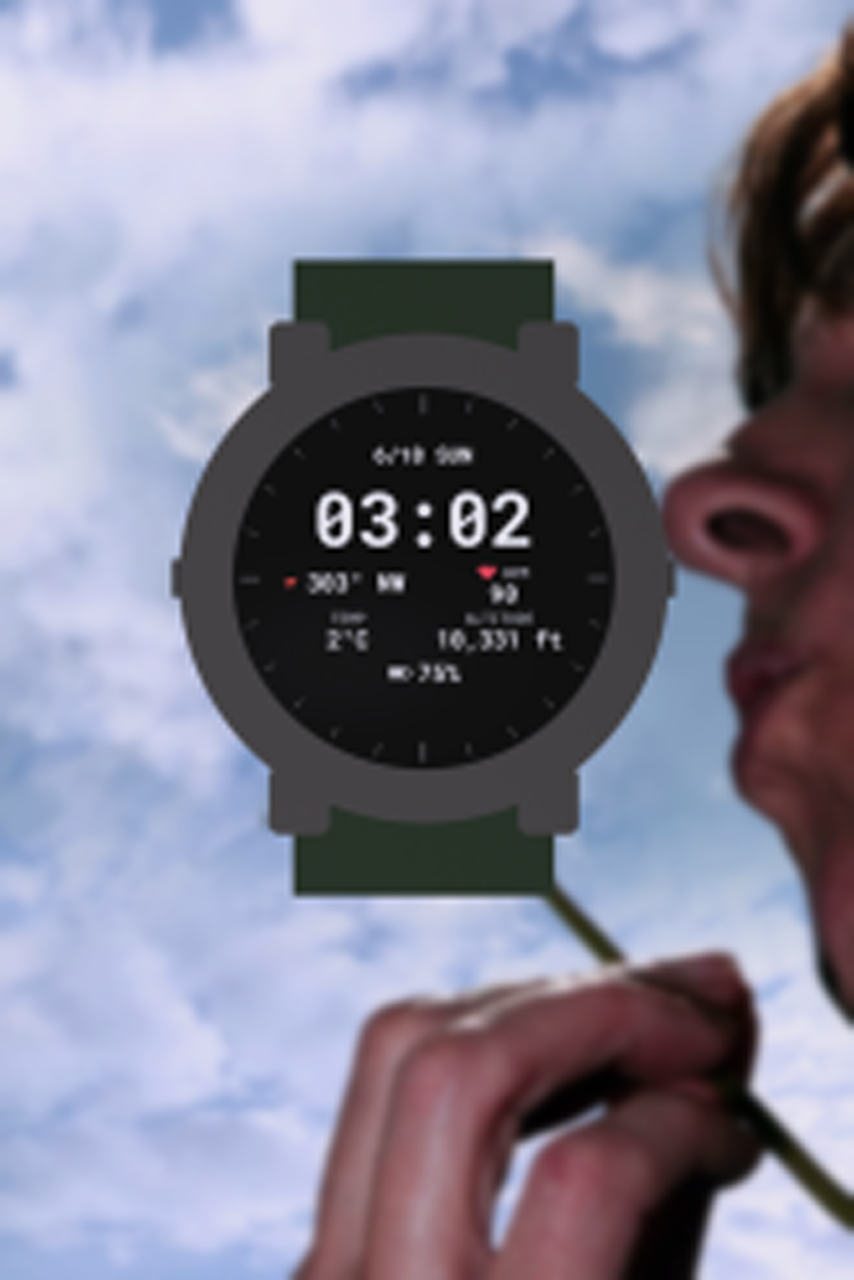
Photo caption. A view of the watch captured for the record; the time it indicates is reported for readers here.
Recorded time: 3:02
